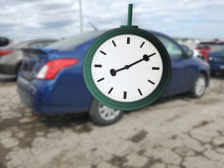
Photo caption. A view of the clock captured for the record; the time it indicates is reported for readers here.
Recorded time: 8:10
